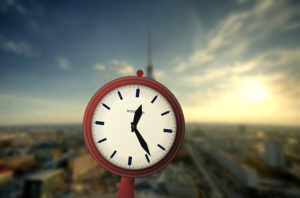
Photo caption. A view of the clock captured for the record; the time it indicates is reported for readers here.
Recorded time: 12:24
